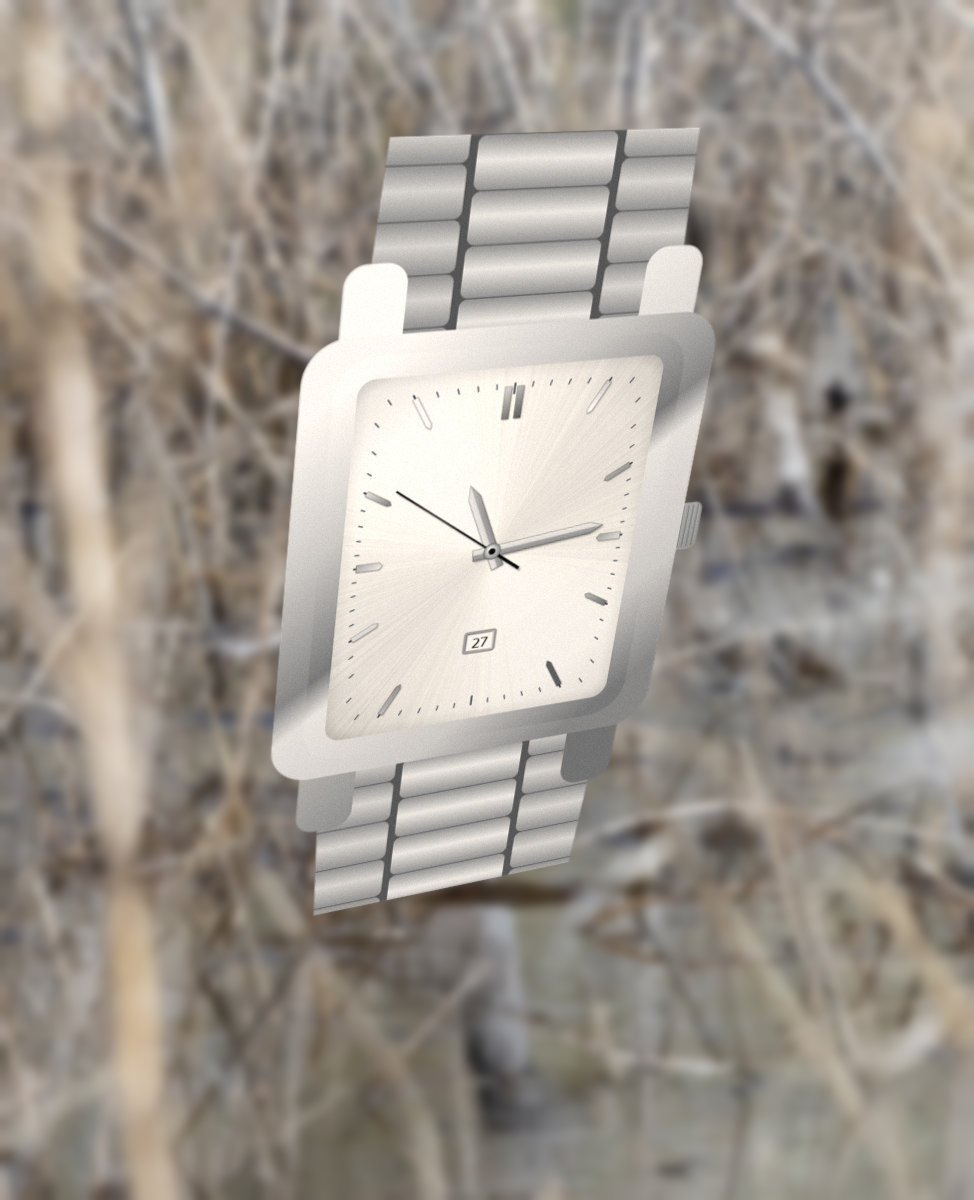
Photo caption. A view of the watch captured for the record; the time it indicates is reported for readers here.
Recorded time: 11:13:51
